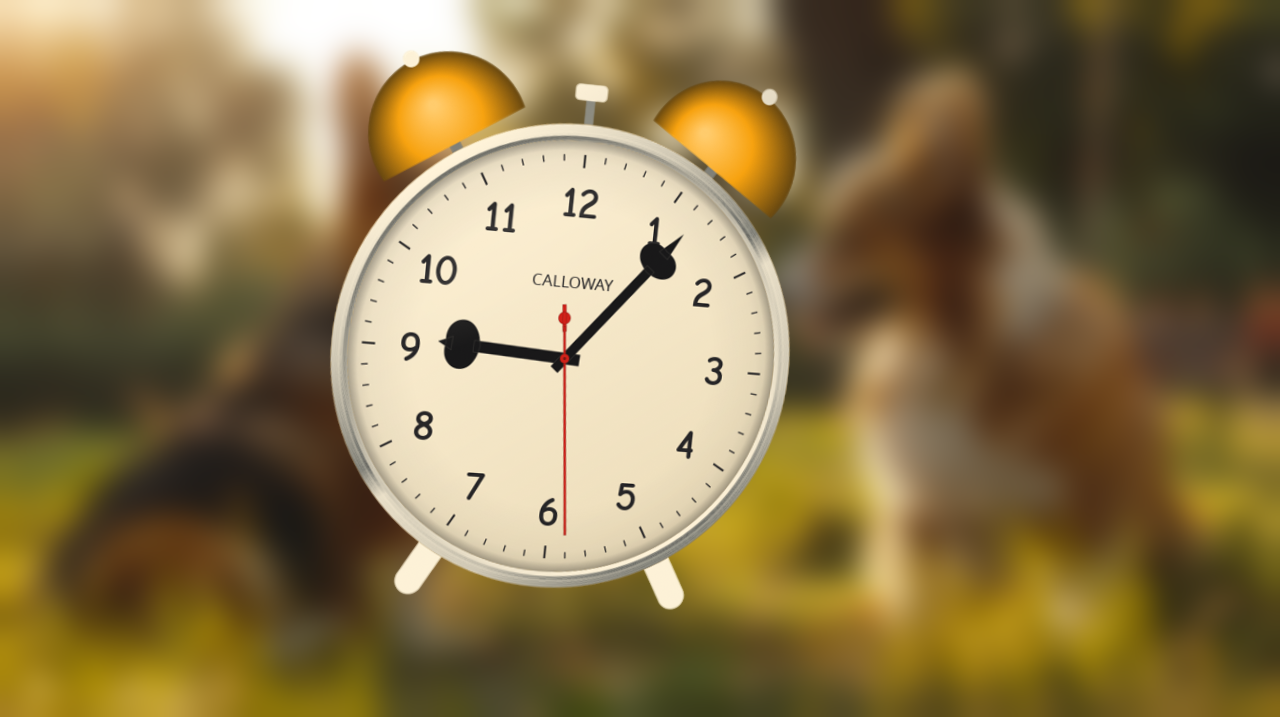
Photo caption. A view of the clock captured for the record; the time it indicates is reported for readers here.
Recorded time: 9:06:29
